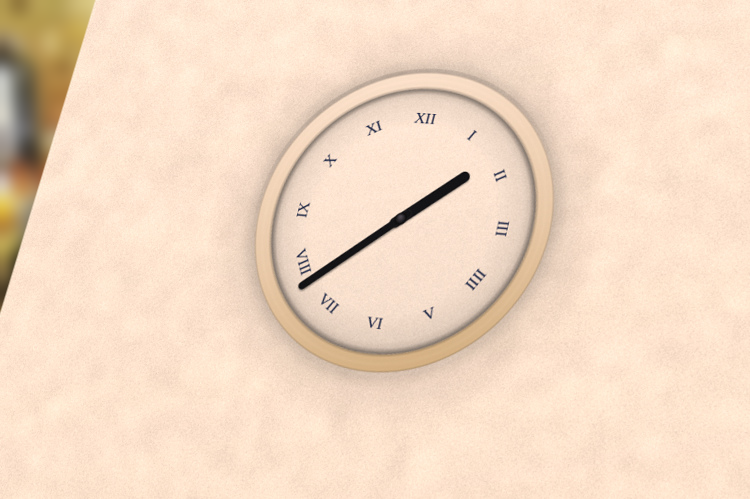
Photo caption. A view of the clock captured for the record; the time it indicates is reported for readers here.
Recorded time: 1:38
